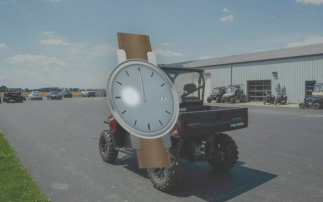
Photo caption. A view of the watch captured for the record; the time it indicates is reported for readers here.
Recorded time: 12:00
